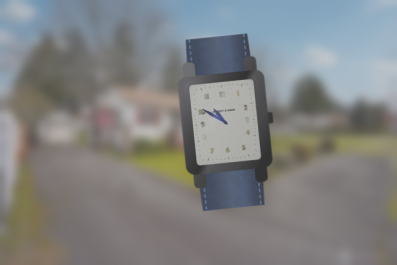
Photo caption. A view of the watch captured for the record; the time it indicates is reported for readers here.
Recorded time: 10:51
